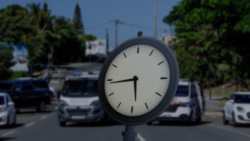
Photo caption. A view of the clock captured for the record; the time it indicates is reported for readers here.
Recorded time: 5:44
